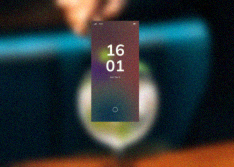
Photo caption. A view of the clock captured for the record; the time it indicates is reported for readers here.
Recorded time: 16:01
